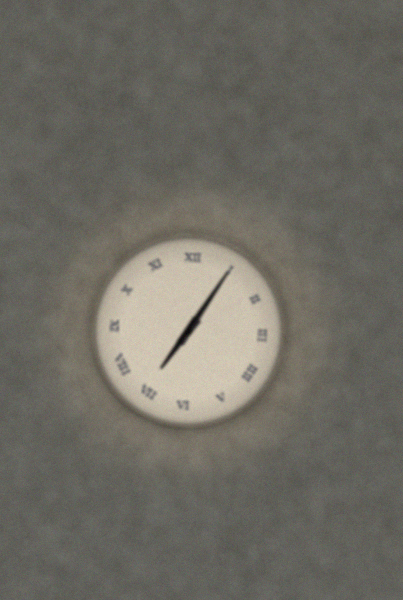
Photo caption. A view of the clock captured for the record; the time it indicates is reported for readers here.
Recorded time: 7:05
